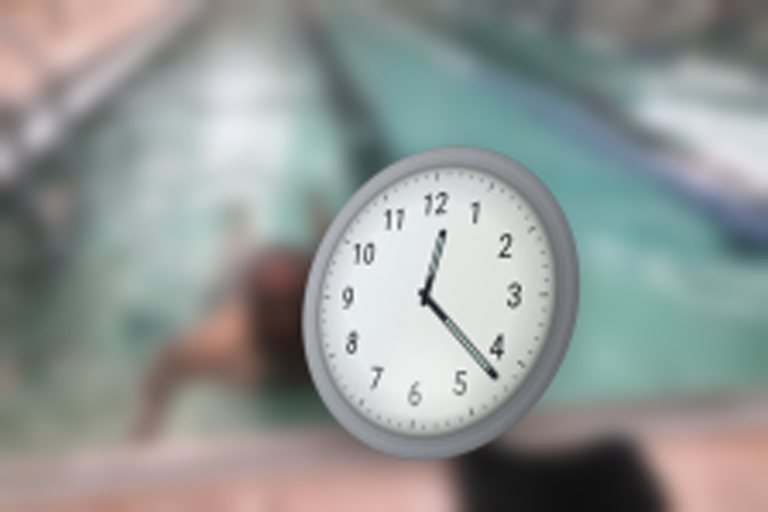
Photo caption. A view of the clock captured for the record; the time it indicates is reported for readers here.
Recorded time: 12:22
